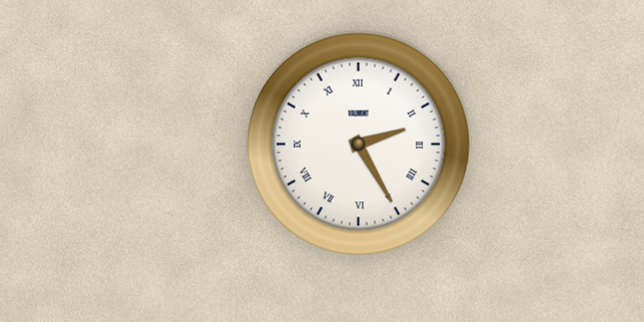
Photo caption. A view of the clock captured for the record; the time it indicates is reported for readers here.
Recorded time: 2:25
